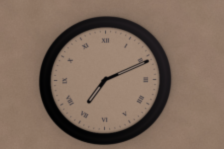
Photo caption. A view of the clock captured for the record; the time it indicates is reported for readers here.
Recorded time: 7:11
